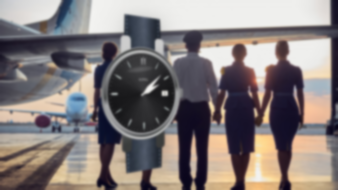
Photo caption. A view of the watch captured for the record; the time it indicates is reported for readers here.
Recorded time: 2:08
